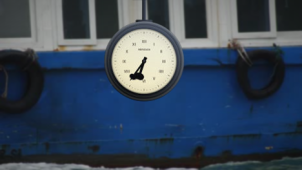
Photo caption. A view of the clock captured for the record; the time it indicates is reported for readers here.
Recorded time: 6:36
